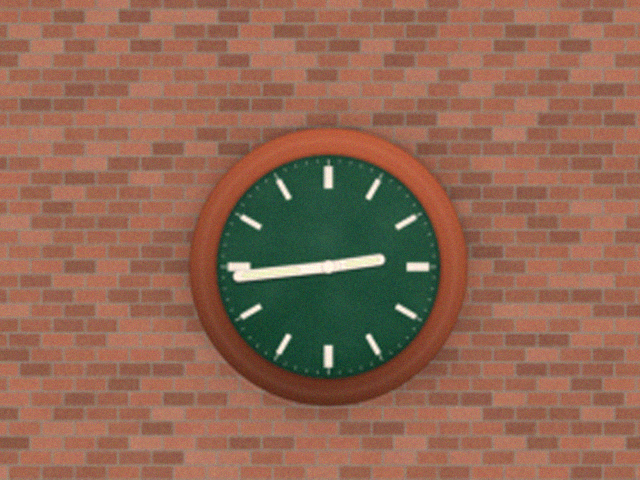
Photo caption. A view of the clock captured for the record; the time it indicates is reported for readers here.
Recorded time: 2:44
